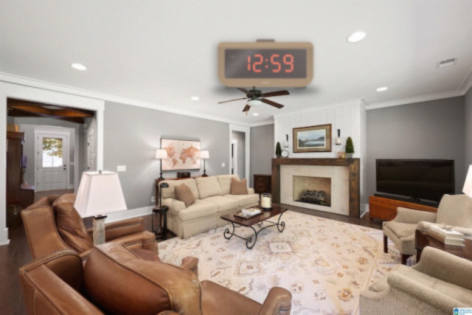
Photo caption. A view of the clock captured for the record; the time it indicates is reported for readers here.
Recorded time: 12:59
